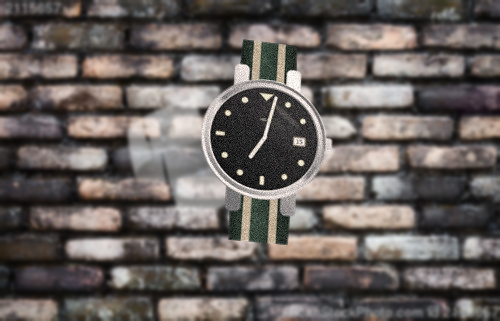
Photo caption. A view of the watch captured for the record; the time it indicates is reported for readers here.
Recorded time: 7:02
